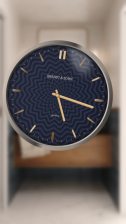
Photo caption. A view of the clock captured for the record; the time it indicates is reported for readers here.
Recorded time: 5:17
